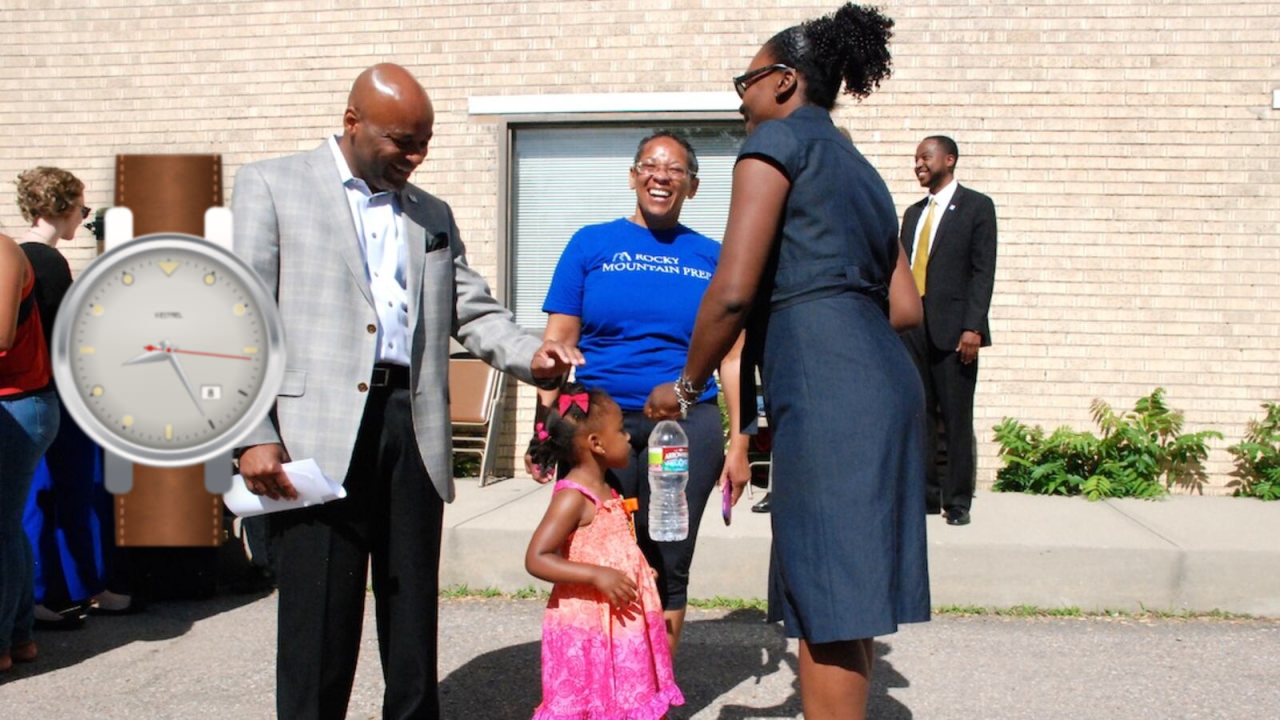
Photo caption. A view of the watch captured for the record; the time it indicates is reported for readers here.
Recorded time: 8:25:16
